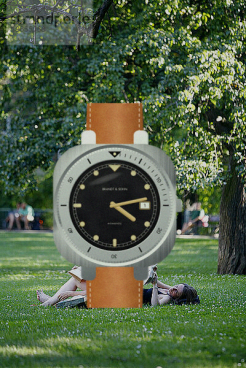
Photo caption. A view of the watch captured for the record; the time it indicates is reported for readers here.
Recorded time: 4:13
